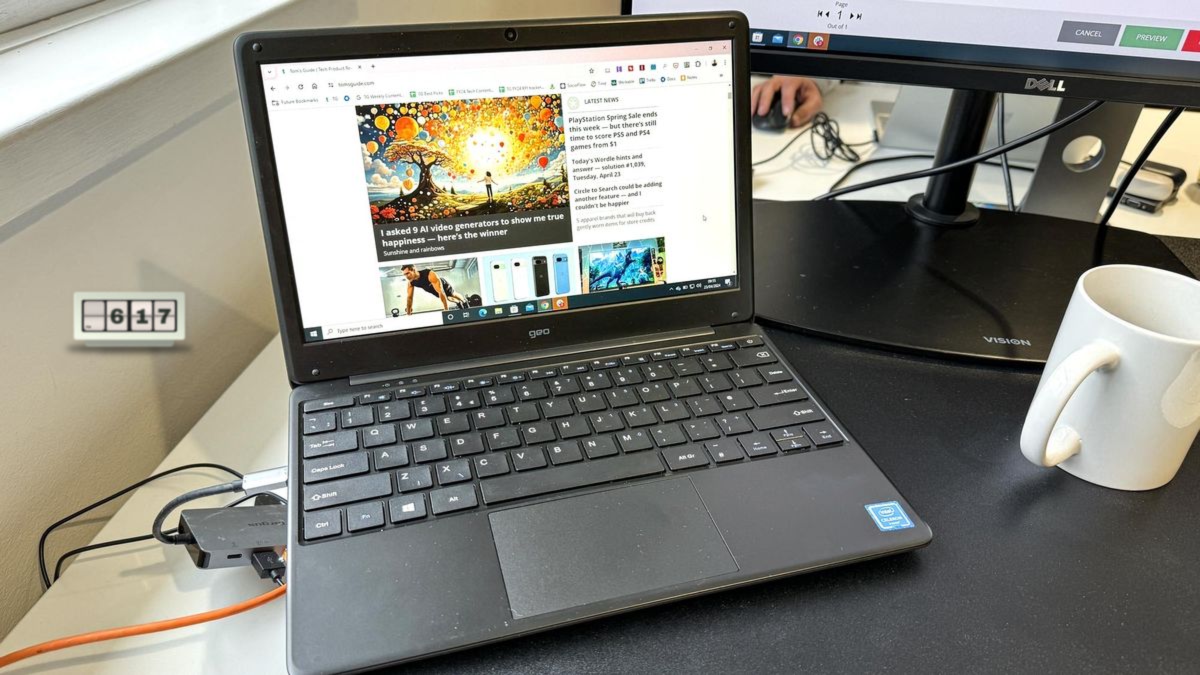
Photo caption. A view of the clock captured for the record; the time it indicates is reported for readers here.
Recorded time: 6:17
